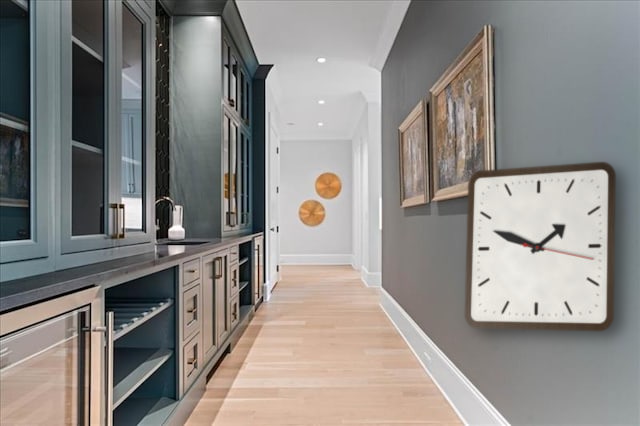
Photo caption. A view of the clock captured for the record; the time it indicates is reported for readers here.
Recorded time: 1:48:17
